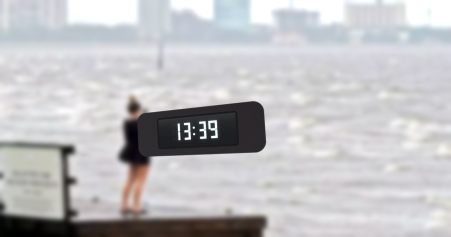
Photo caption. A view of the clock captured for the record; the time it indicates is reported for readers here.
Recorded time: 13:39
